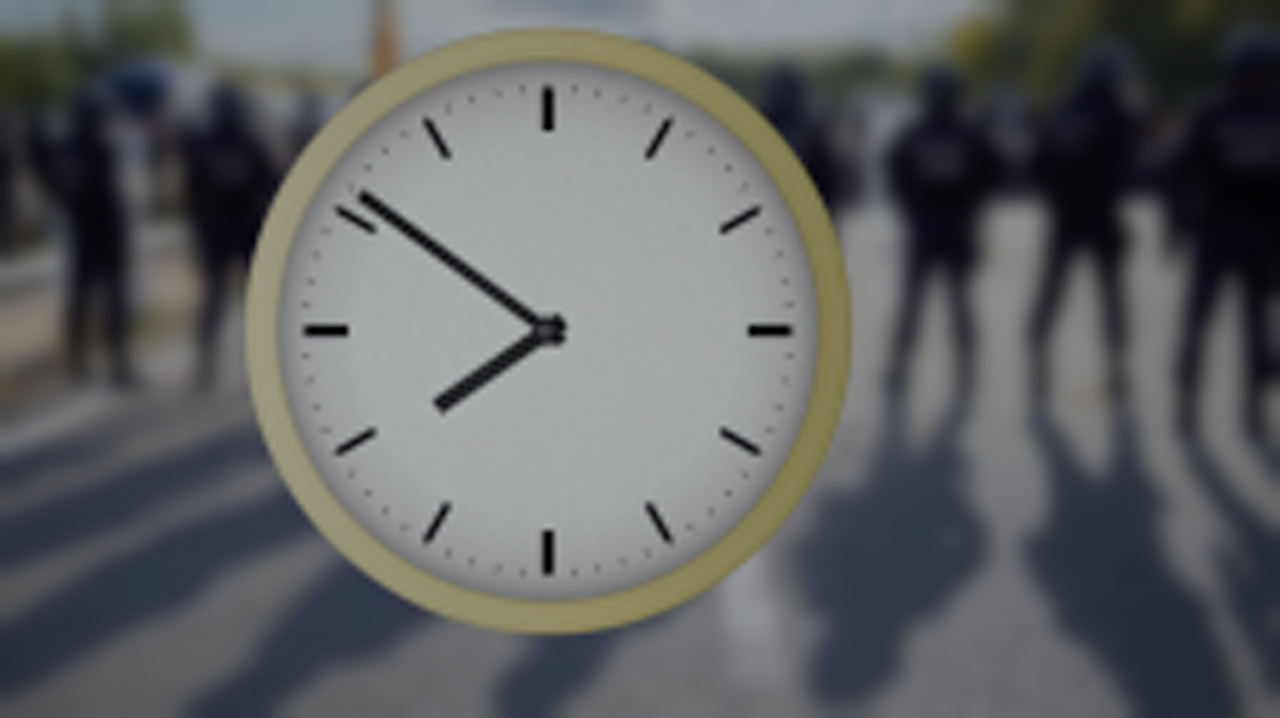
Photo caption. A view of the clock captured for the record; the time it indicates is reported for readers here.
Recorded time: 7:51
